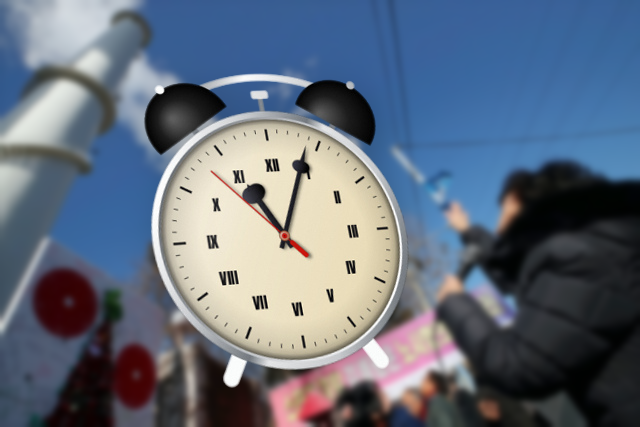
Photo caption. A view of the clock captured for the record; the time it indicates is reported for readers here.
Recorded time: 11:03:53
